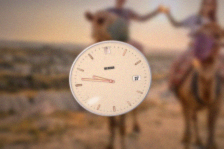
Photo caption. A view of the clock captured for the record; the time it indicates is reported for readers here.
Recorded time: 9:47
